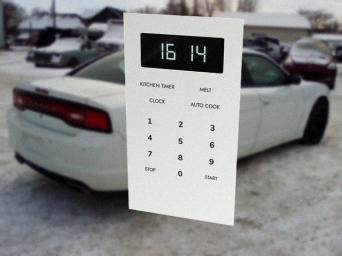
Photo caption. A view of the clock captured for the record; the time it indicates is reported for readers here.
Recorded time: 16:14
